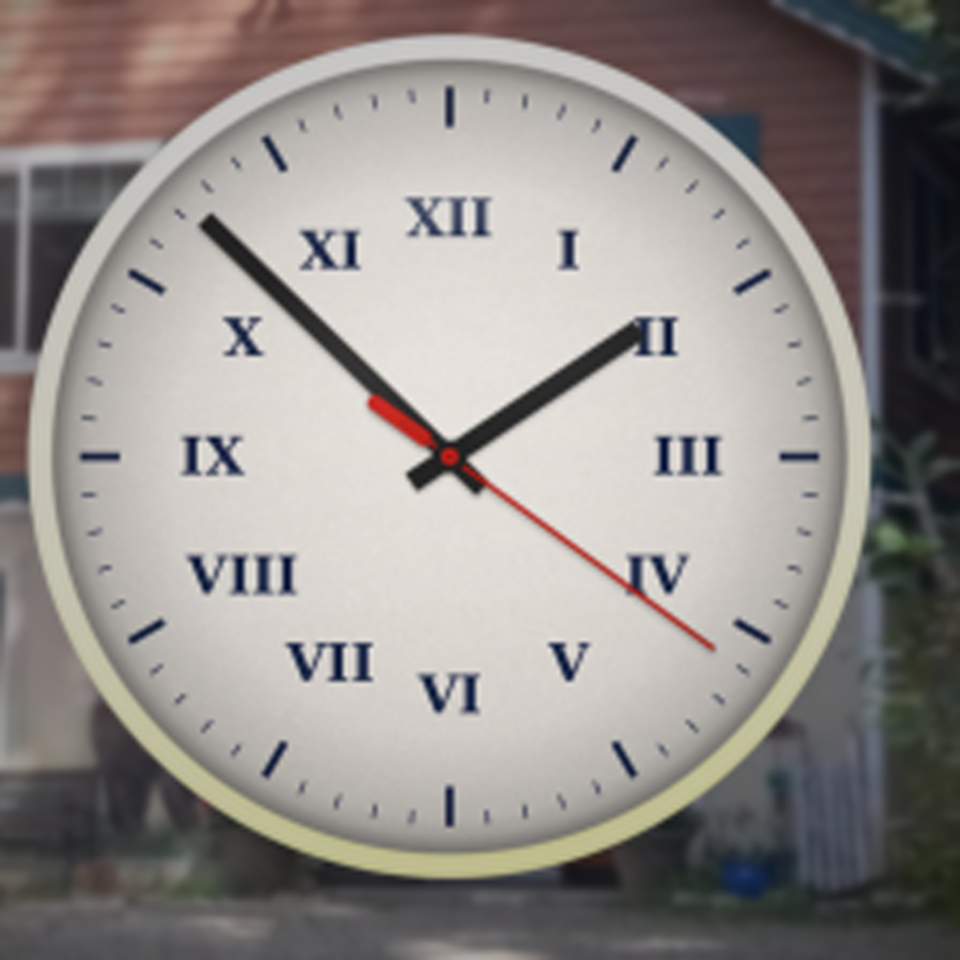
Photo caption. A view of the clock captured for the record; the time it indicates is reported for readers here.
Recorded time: 1:52:21
